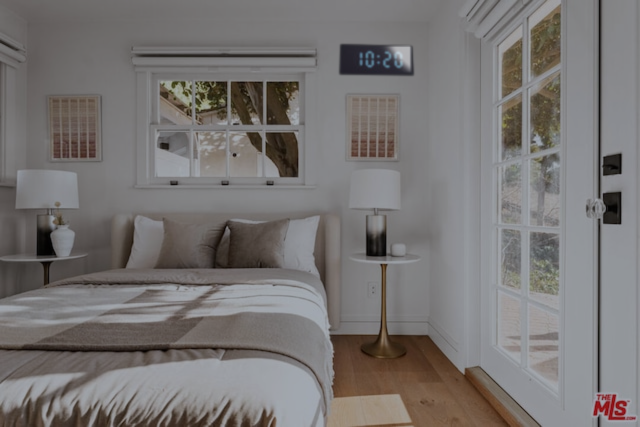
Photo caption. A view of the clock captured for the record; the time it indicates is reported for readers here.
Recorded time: 10:20
